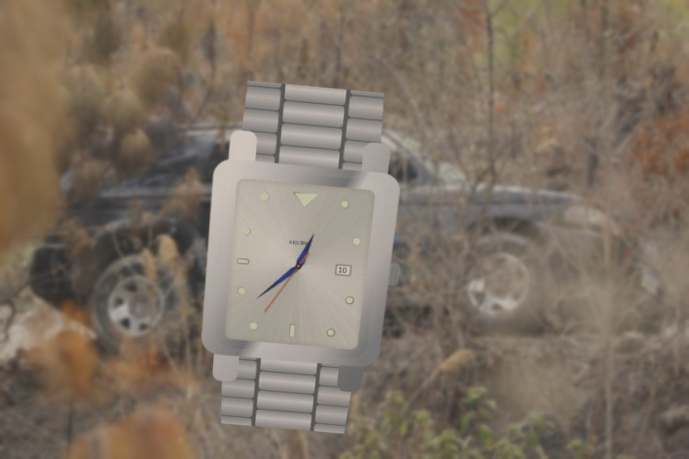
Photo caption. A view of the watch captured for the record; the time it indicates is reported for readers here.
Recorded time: 12:37:35
